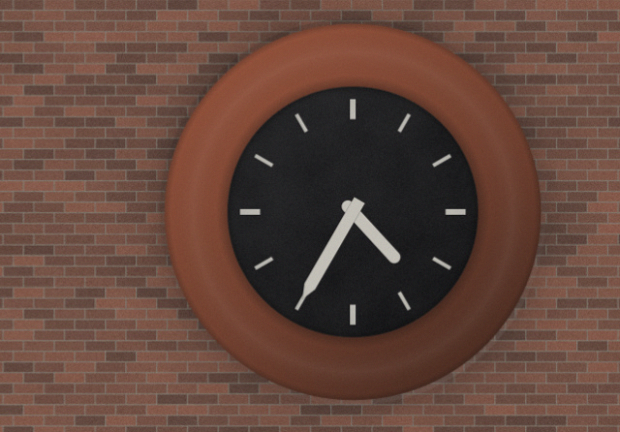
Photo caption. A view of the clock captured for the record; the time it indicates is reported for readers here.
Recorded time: 4:35
